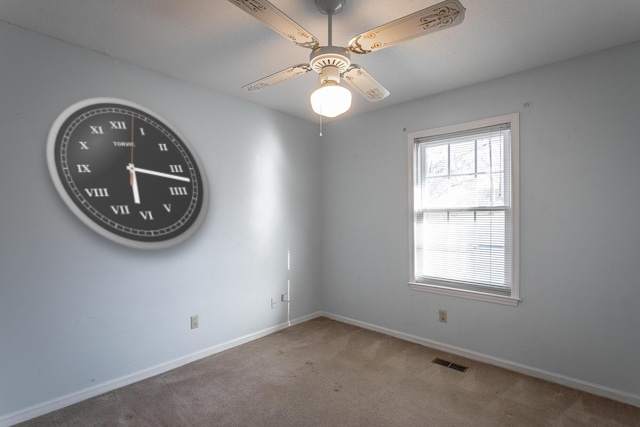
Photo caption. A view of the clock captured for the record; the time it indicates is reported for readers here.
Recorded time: 6:17:03
